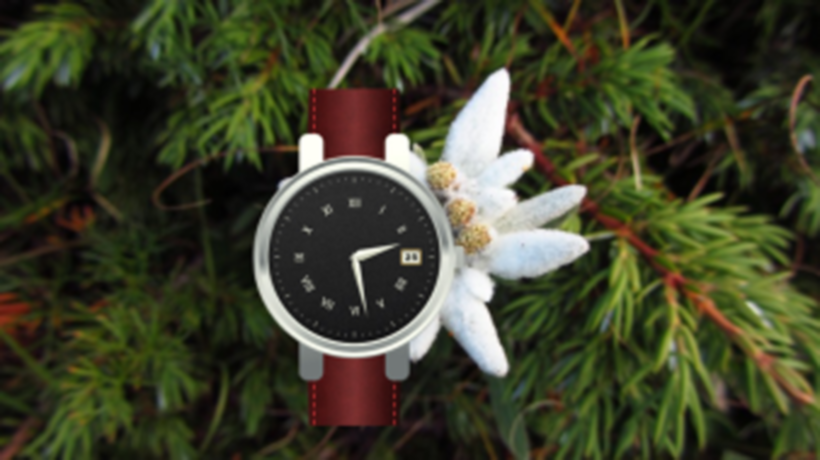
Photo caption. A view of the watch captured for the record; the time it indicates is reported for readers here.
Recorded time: 2:28
